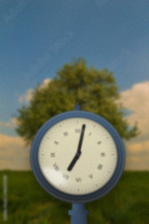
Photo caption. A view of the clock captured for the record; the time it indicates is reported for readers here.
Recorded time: 7:02
